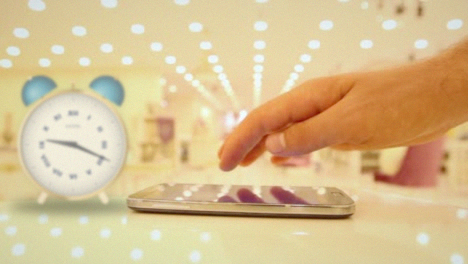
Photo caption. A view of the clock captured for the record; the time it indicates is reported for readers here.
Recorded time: 9:19
